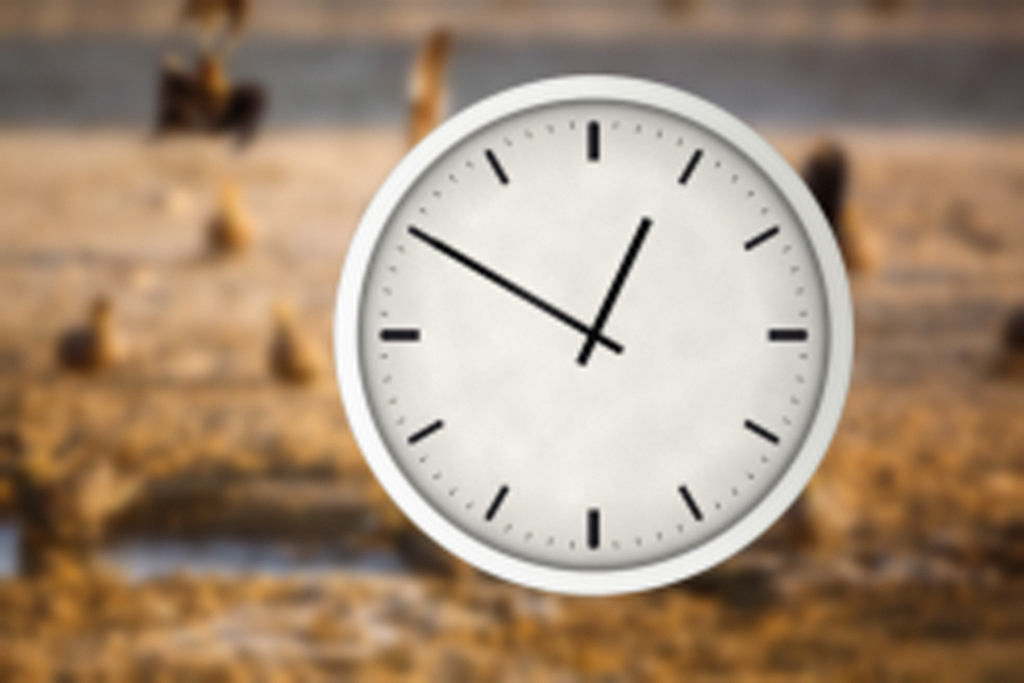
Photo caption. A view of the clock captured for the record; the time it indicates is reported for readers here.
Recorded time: 12:50
